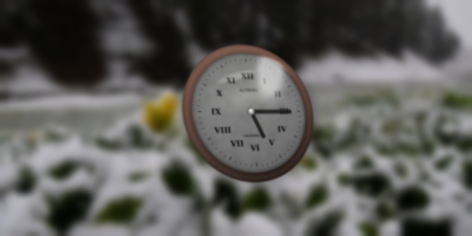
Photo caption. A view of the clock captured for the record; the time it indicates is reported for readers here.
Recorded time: 5:15
